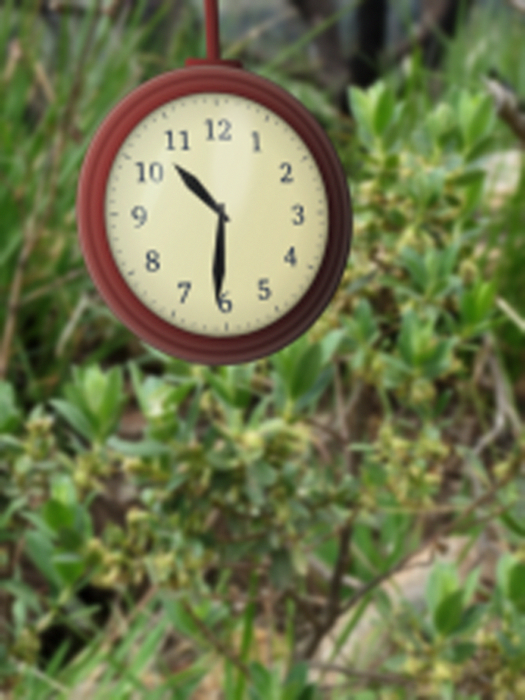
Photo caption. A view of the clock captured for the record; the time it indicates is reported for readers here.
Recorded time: 10:31
